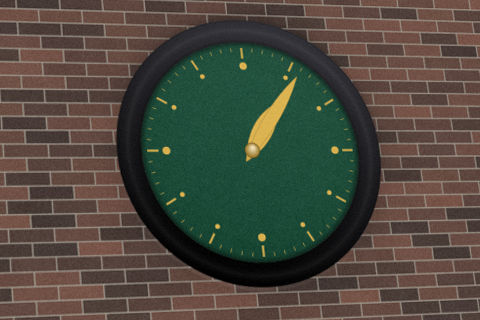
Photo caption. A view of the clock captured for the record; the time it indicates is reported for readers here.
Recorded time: 1:06
